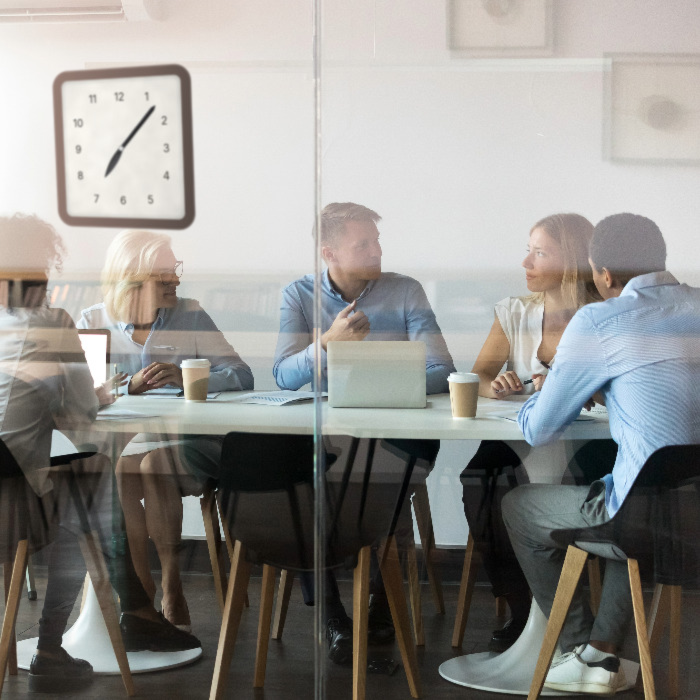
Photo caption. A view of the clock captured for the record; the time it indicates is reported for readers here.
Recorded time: 7:07
